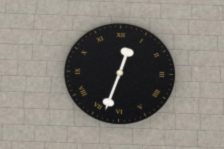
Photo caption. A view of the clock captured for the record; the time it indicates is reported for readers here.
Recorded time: 12:33
